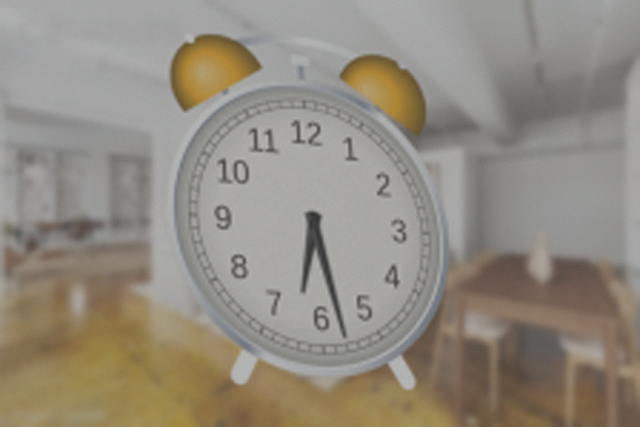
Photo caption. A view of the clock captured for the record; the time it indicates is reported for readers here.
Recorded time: 6:28
